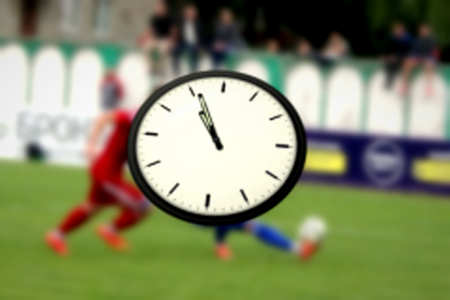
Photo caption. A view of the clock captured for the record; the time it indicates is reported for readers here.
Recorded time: 10:56
